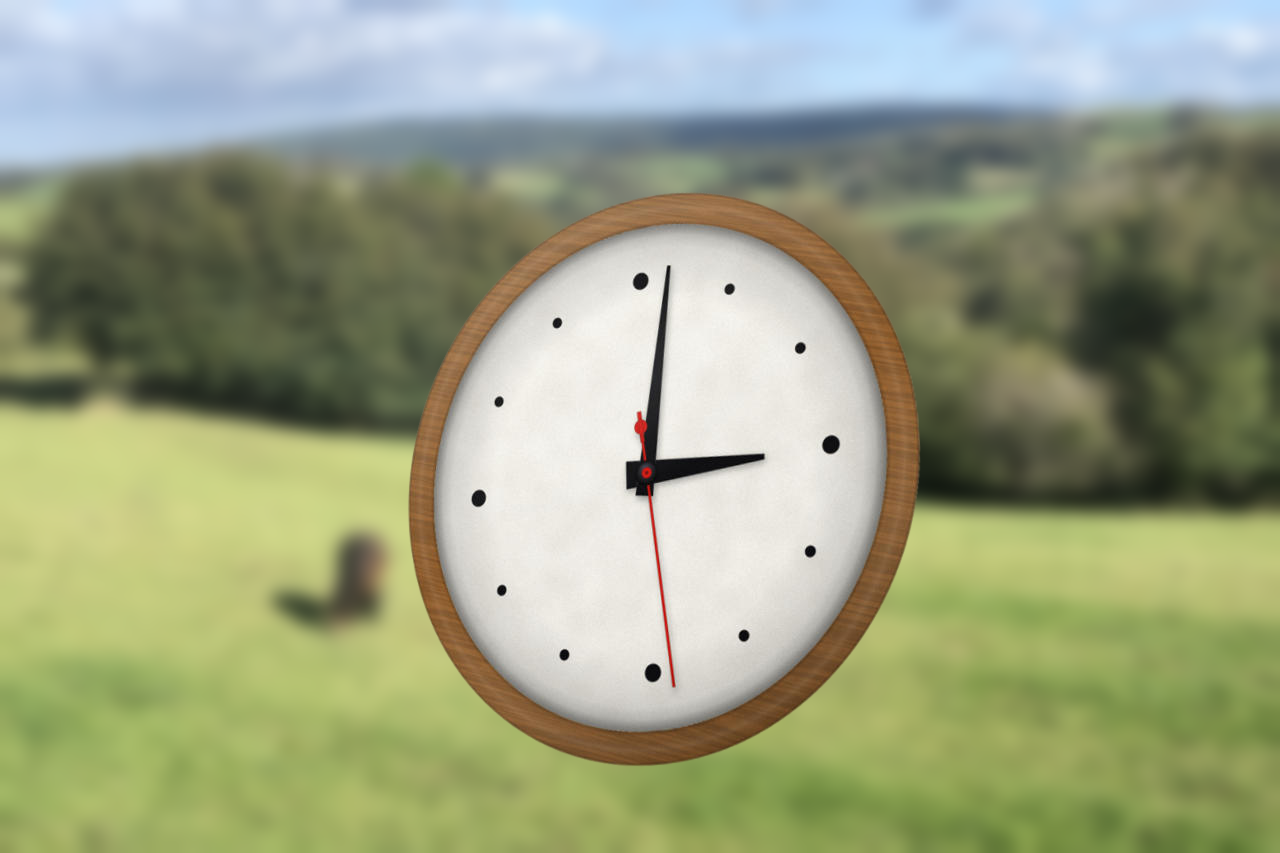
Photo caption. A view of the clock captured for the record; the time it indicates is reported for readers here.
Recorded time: 3:01:29
